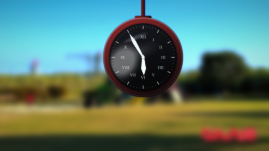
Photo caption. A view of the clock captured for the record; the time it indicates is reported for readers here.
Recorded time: 5:55
